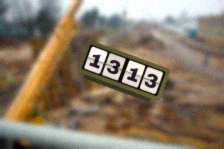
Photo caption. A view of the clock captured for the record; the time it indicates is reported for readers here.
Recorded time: 13:13
